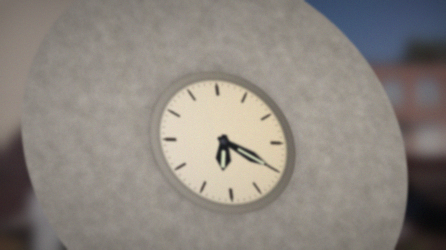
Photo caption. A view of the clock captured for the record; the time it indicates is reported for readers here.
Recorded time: 6:20
